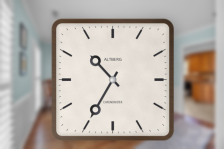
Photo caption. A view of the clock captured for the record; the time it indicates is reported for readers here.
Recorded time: 10:35
